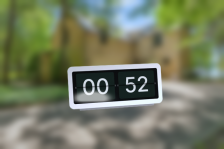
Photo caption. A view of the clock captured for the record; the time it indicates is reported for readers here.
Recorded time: 0:52
